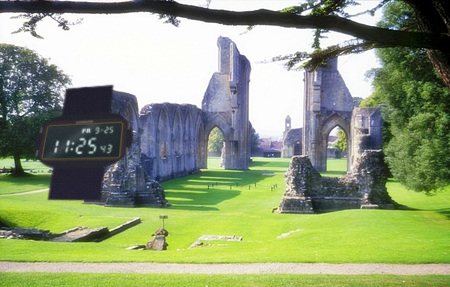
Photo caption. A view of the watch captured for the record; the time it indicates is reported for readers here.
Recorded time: 11:25
